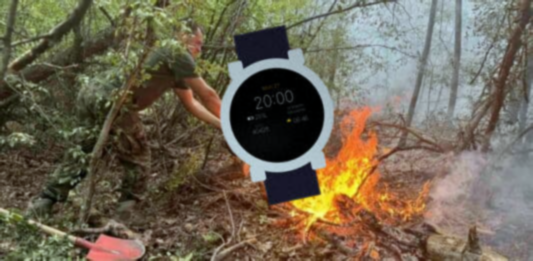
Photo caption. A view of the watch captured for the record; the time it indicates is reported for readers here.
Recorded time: 20:00
